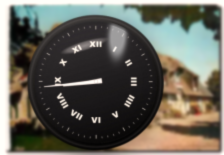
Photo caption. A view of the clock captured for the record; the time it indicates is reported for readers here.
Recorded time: 8:44
